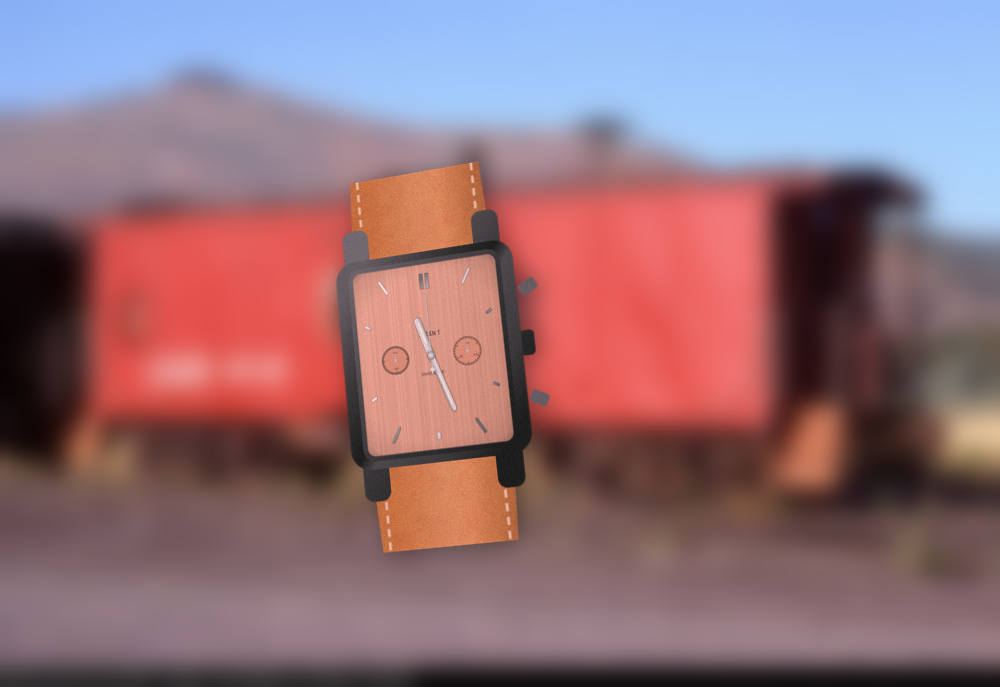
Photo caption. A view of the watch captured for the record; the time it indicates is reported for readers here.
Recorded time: 11:27
